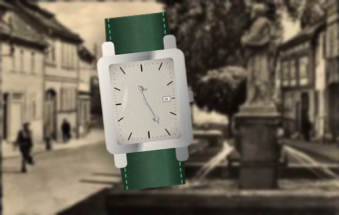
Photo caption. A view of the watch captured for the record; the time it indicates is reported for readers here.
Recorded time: 11:26
